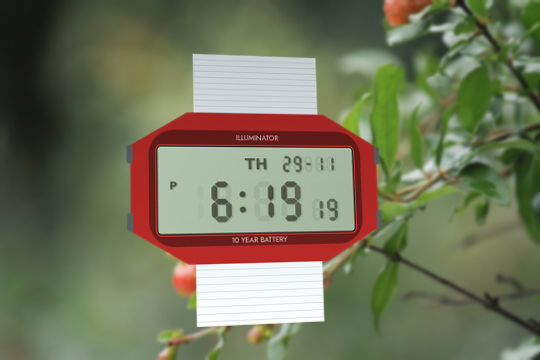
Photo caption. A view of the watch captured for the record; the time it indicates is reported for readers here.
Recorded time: 6:19:19
